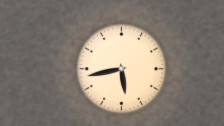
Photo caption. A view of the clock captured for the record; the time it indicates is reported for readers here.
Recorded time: 5:43
